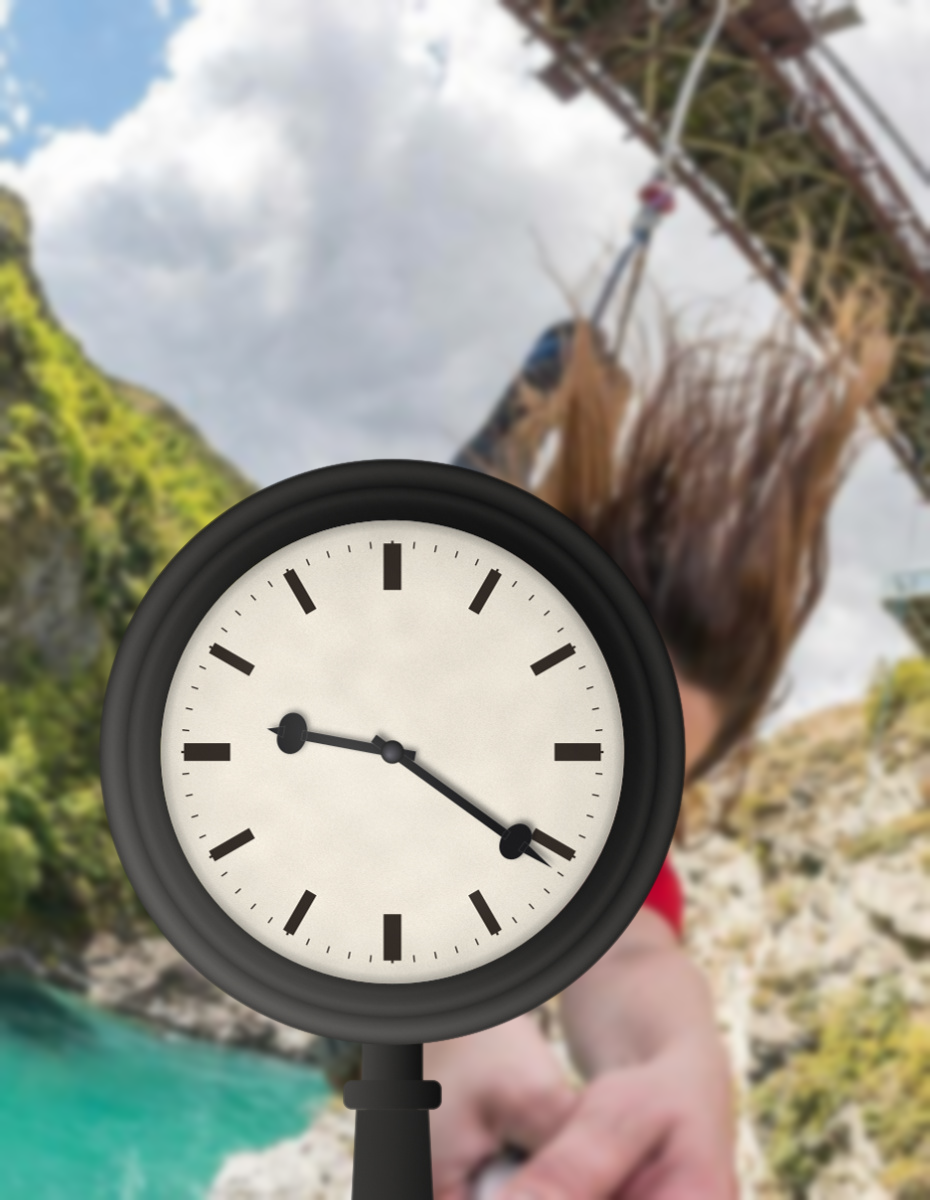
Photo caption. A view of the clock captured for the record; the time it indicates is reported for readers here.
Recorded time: 9:21
